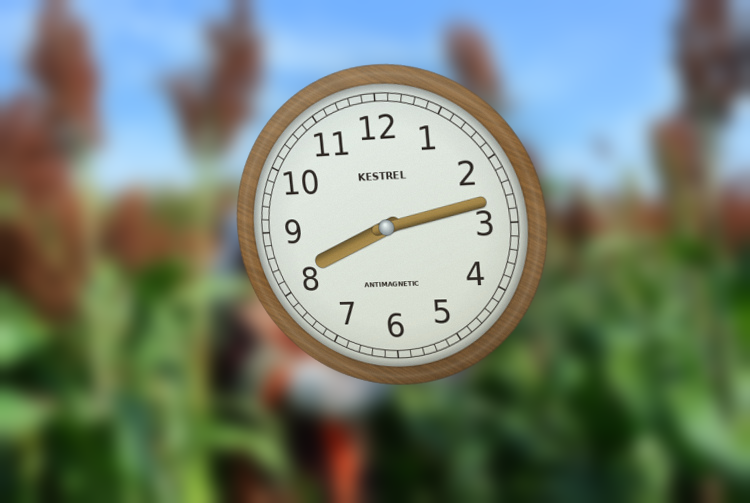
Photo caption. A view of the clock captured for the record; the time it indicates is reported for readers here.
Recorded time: 8:13
